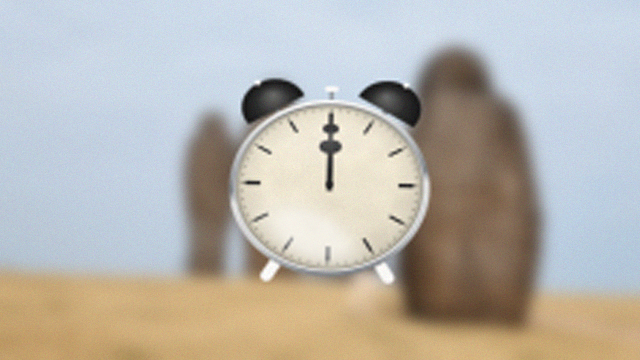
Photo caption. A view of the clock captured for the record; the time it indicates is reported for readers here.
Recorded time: 12:00
